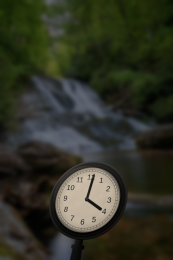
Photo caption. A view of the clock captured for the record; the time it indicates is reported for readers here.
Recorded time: 4:01
